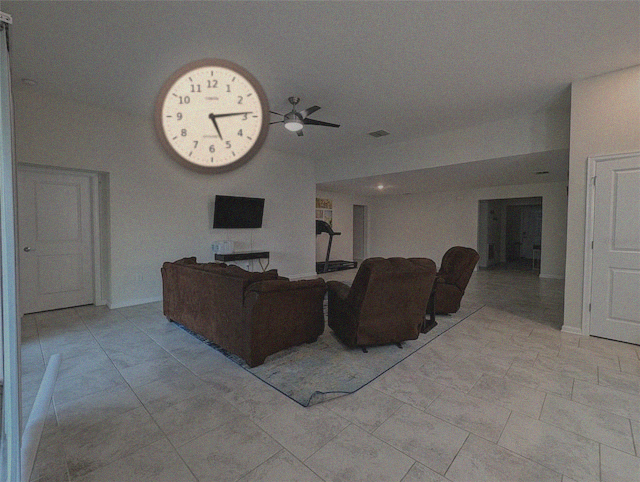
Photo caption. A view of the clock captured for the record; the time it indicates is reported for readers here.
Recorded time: 5:14
